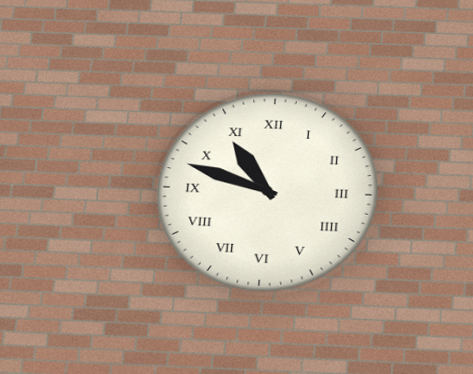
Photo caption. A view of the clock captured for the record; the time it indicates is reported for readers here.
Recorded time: 10:48
